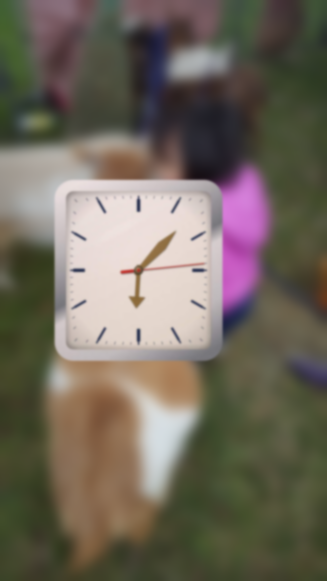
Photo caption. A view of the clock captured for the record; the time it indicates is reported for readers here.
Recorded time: 6:07:14
